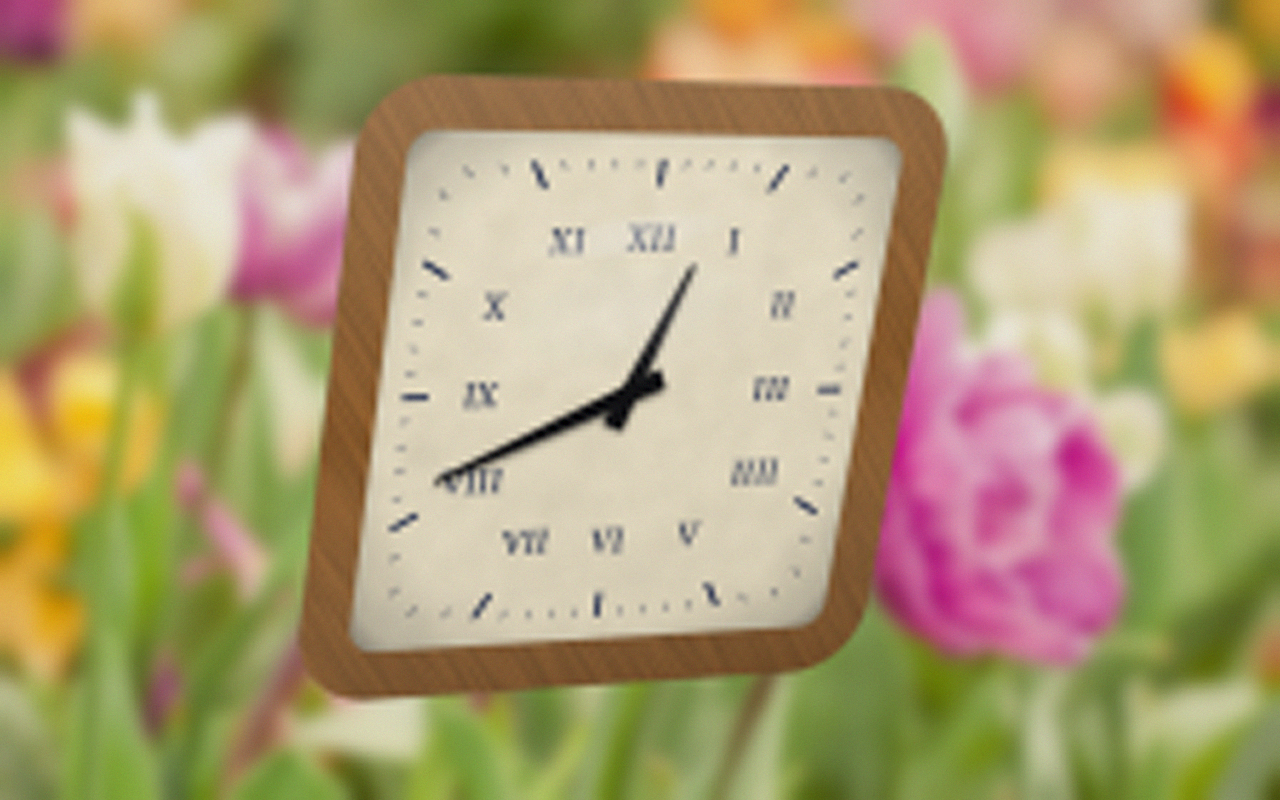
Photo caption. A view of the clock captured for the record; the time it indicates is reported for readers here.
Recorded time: 12:41
